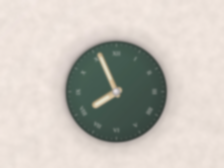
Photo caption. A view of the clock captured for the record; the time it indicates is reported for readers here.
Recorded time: 7:56
